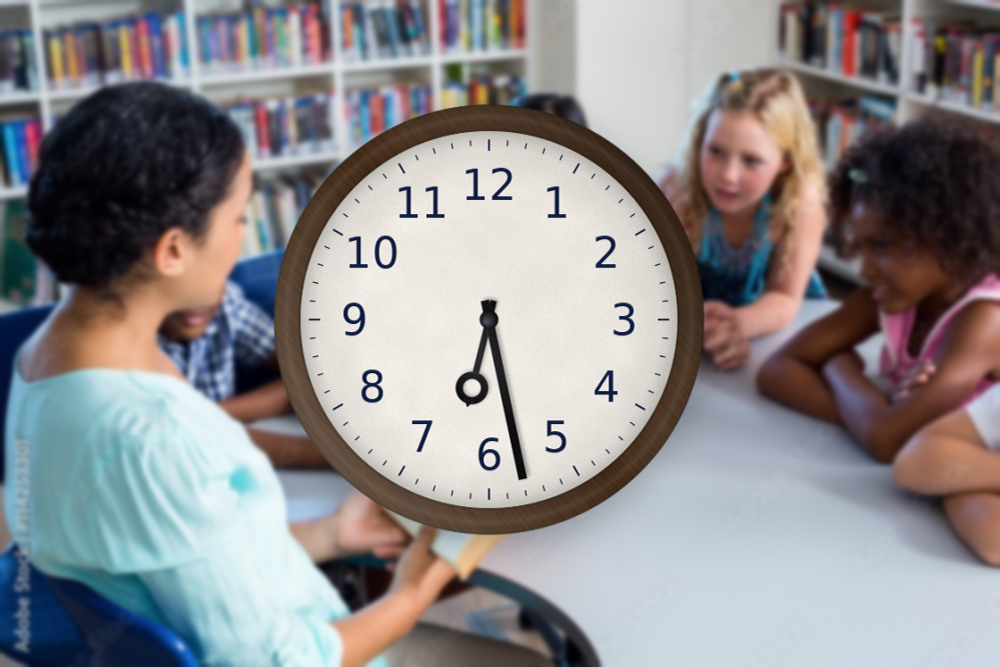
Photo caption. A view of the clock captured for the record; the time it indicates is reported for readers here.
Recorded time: 6:28
